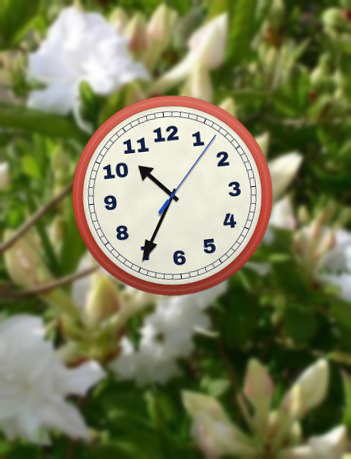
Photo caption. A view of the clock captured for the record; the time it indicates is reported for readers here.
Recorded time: 10:35:07
